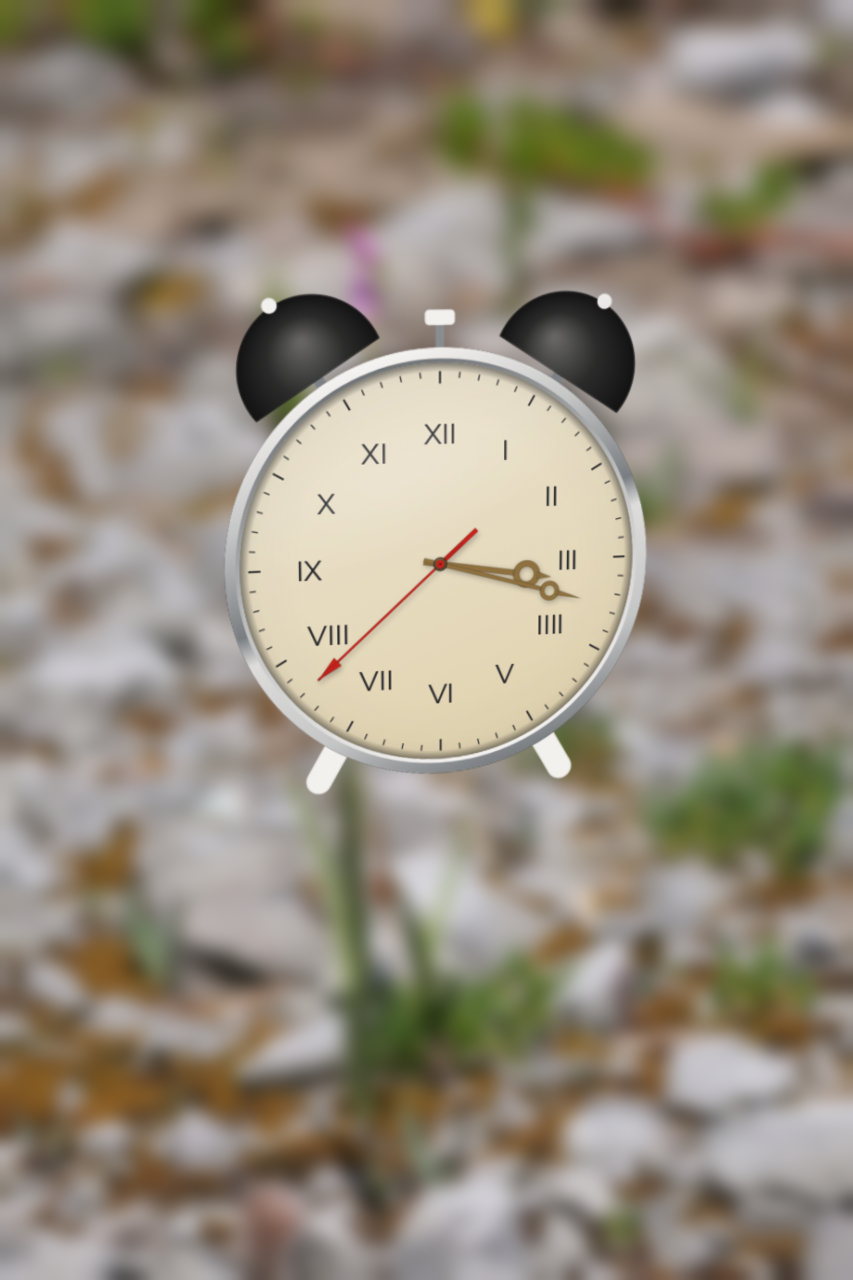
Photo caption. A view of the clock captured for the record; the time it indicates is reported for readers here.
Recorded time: 3:17:38
